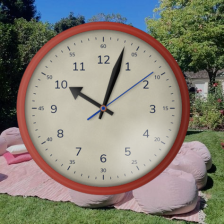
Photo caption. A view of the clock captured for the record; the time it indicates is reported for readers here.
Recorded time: 10:03:09
